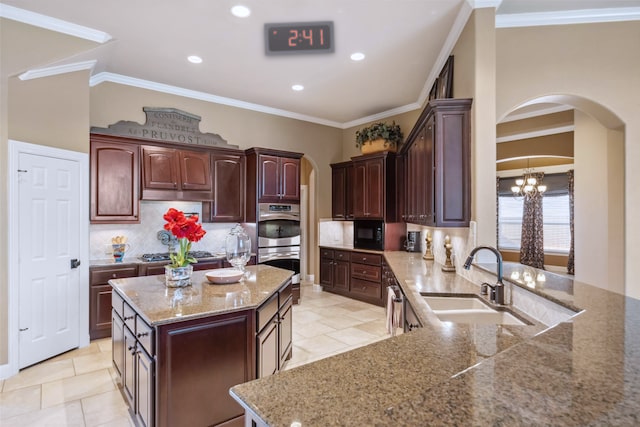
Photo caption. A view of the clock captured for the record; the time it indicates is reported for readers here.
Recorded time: 2:41
